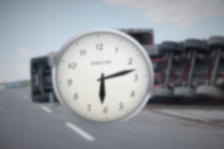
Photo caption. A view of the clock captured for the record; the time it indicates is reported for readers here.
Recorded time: 6:13
